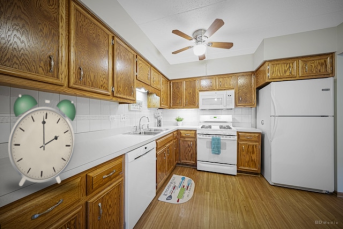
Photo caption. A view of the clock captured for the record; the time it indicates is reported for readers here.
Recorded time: 1:59
